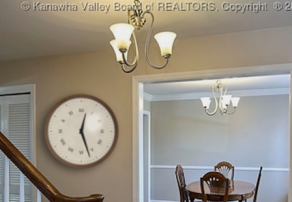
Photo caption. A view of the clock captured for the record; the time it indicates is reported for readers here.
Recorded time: 12:27
